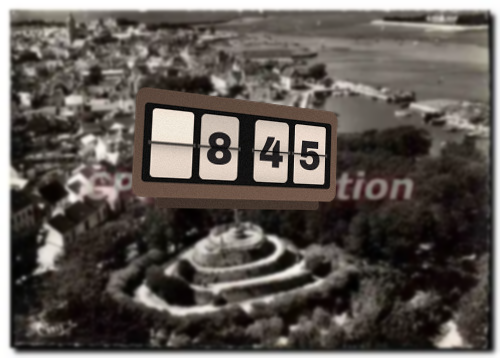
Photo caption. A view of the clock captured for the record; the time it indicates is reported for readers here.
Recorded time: 8:45
